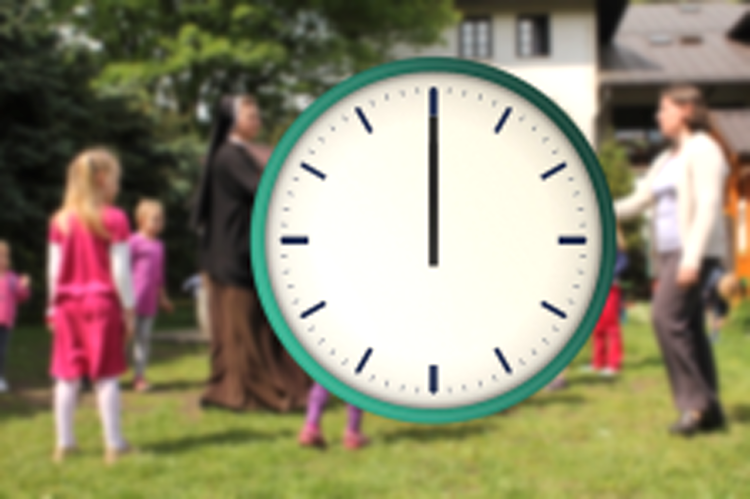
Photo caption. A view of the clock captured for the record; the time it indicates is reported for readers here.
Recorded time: 12:00
